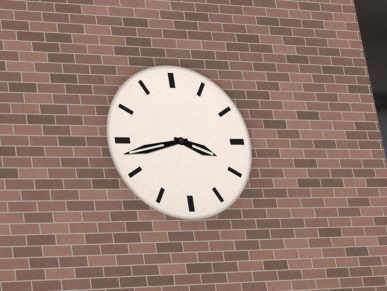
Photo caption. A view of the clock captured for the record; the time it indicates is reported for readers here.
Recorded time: 3:43
